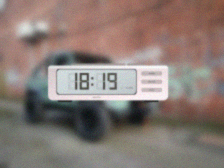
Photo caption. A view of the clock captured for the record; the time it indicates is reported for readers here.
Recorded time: 18:19
